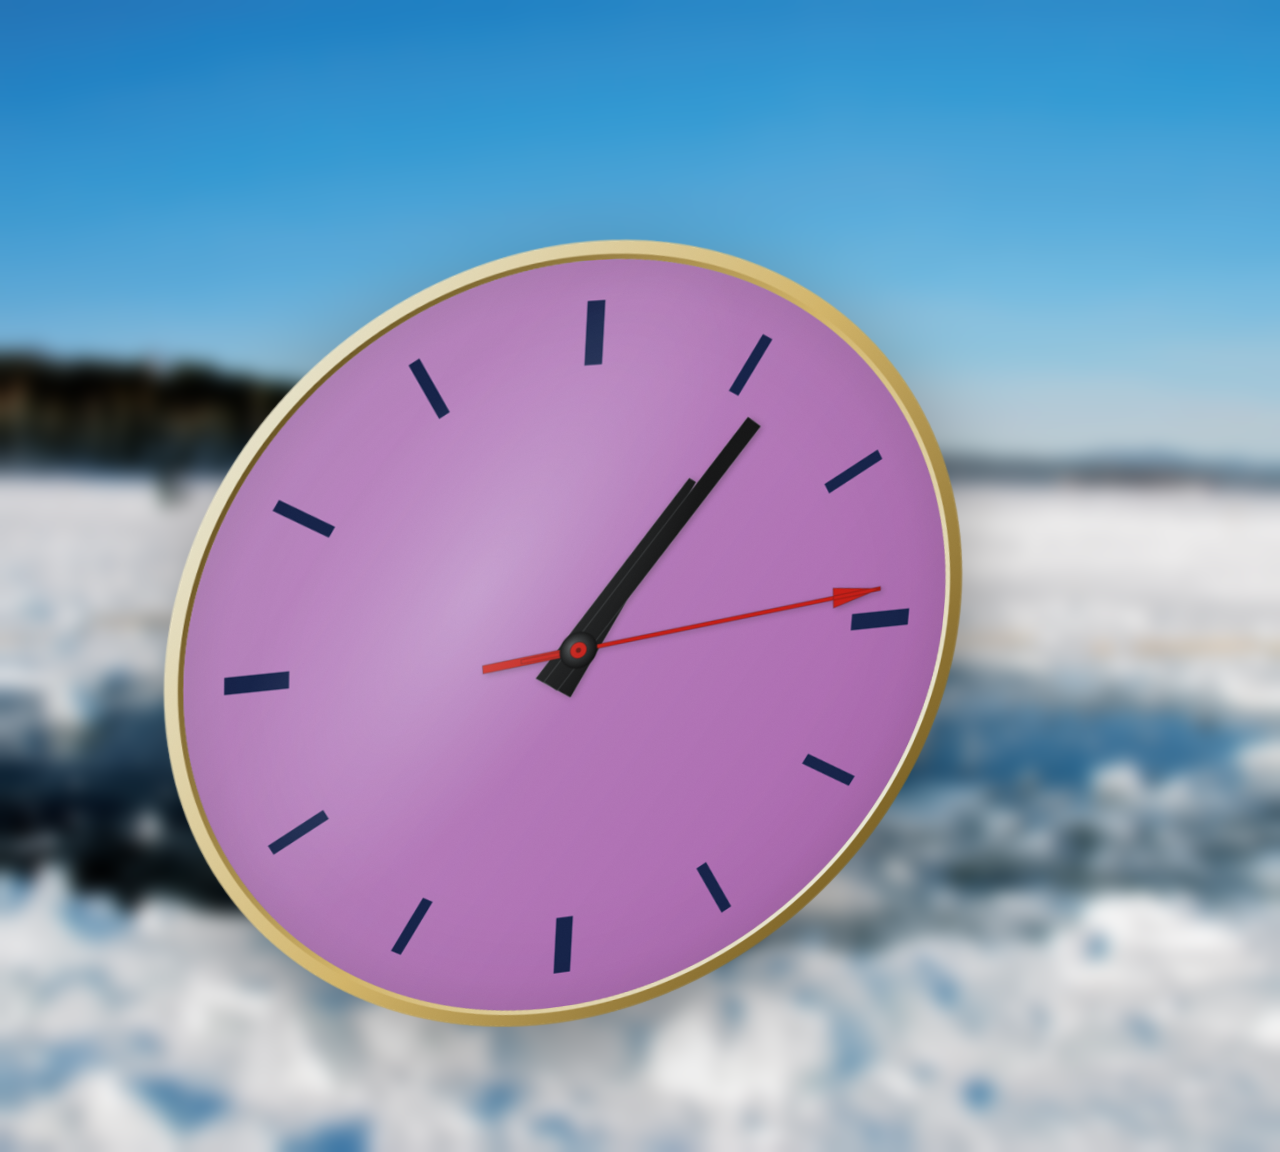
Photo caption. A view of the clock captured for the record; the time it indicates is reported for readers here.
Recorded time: 1:06:14
